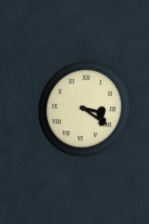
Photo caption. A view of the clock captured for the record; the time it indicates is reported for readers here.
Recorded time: 3:20
